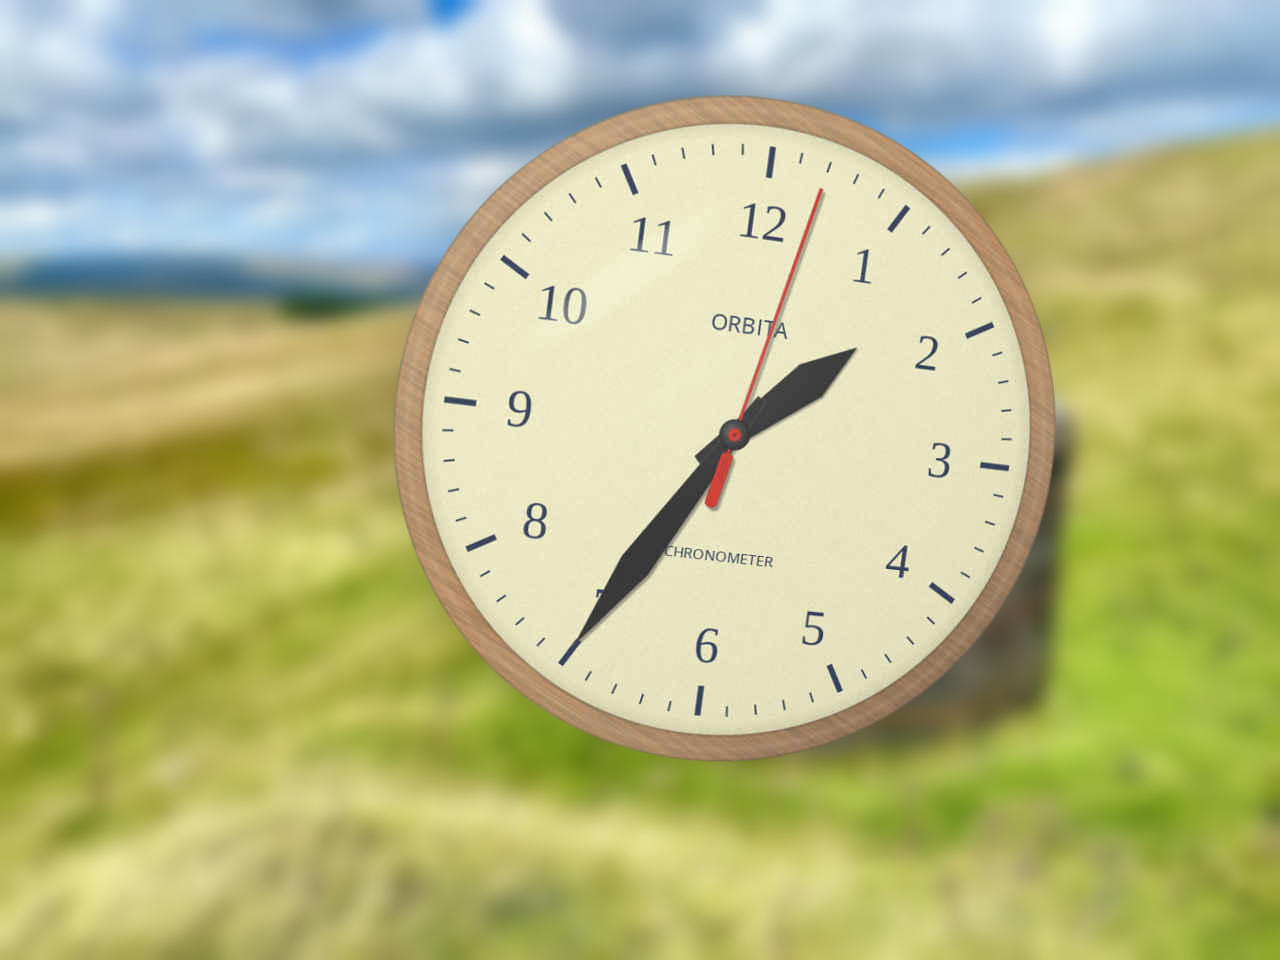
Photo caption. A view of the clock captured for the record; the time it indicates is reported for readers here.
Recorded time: 1:35:02
